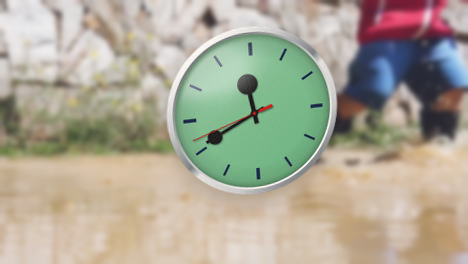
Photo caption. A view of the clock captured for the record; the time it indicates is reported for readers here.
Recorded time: 11:40:42
